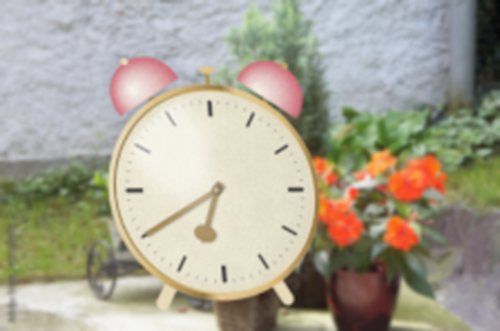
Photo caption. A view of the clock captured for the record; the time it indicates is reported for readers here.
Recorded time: 6:40
